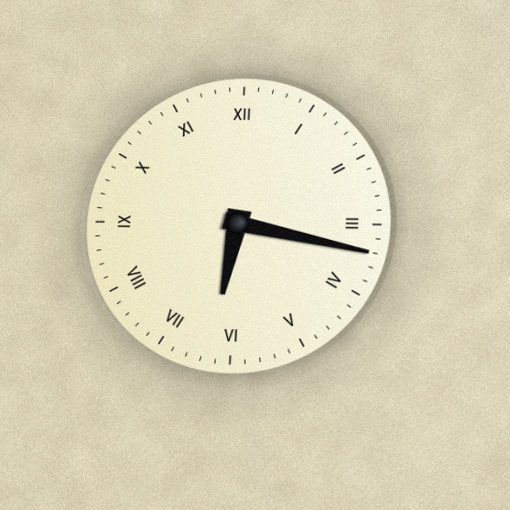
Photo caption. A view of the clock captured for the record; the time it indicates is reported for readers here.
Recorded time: 6:17
